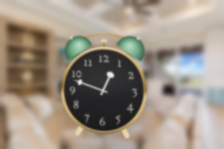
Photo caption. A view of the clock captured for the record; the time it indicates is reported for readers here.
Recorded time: 12:48
